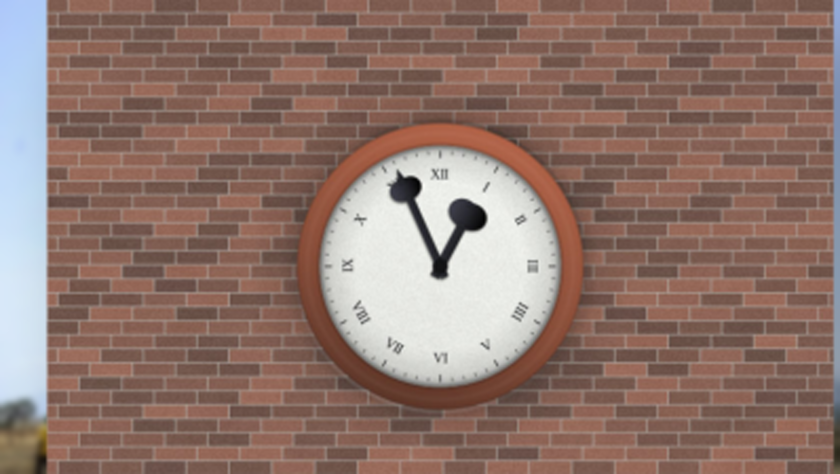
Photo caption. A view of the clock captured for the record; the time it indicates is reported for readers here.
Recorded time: 12:56
